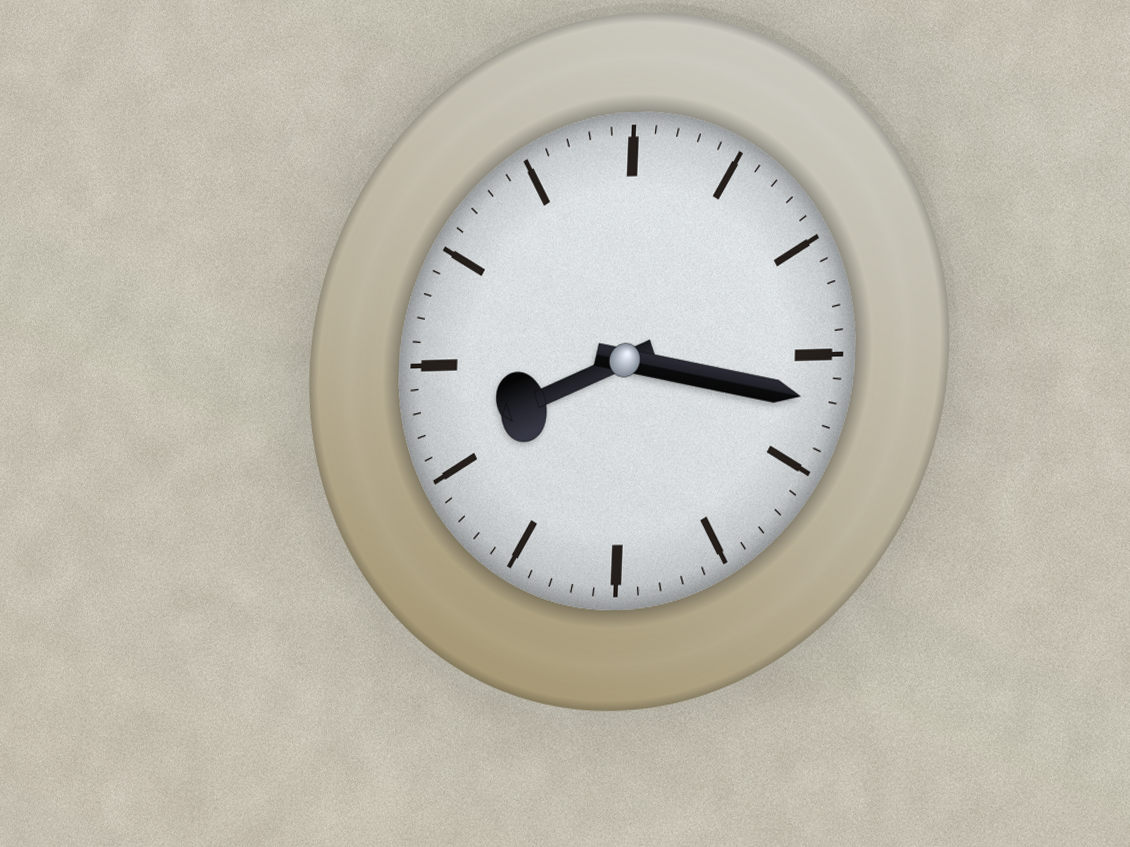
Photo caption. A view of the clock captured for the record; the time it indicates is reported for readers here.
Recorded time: 8:17
